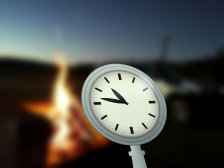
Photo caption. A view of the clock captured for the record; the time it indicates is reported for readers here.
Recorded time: 10:47
